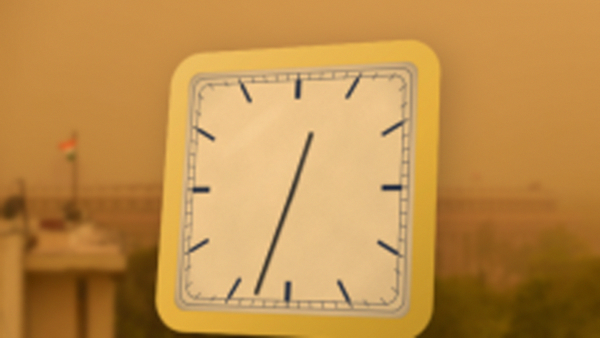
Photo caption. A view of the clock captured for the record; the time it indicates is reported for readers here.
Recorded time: 12:33
